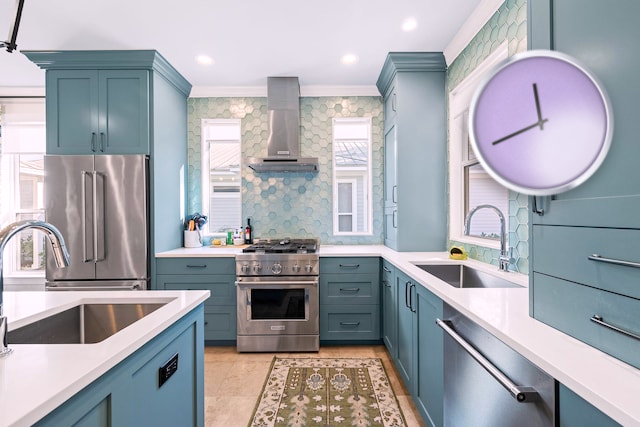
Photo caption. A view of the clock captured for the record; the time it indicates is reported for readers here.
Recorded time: 11:41
